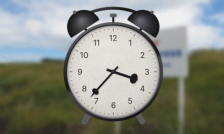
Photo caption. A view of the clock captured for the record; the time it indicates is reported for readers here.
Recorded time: 3:37
